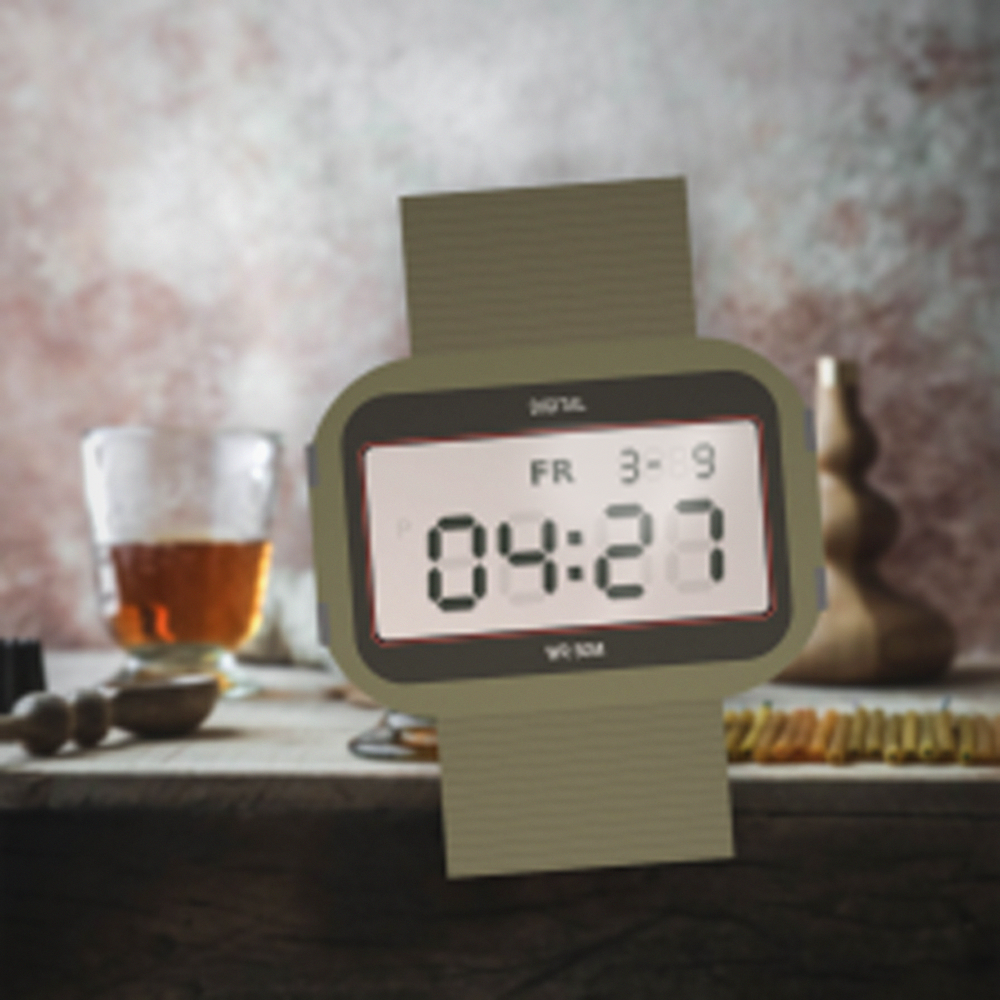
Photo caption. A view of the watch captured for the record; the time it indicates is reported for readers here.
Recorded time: 4:27
